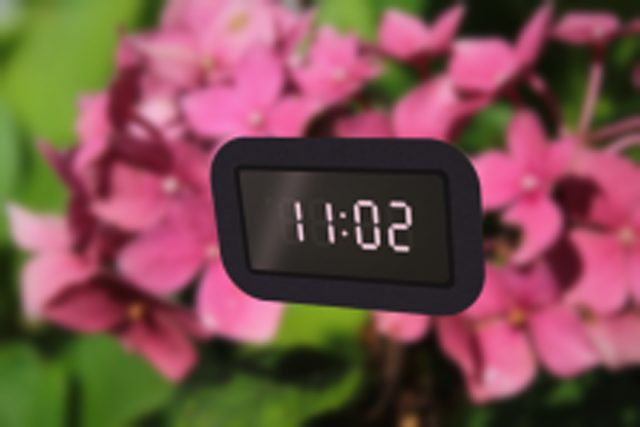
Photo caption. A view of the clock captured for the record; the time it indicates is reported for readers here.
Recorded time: 11:02
